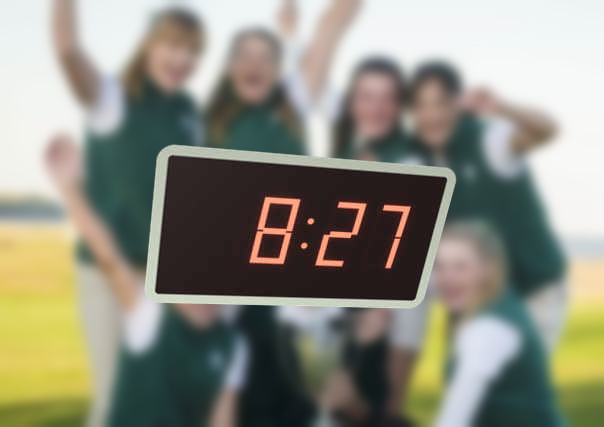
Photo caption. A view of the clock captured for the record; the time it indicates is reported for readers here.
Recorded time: 8:27
